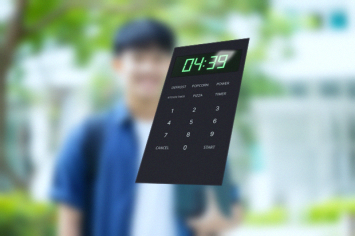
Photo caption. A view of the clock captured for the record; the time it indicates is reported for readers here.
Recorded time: 4:39
